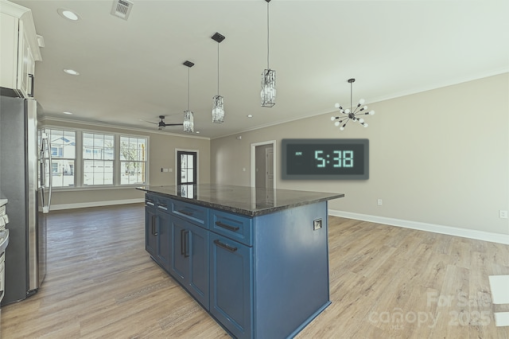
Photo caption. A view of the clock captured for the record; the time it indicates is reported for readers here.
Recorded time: 5:38
